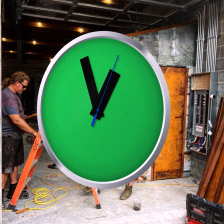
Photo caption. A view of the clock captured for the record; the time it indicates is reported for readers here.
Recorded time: 12:57:04
